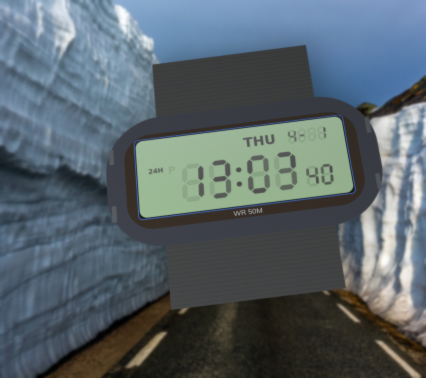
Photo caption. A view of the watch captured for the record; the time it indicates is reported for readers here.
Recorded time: 13:03:40
